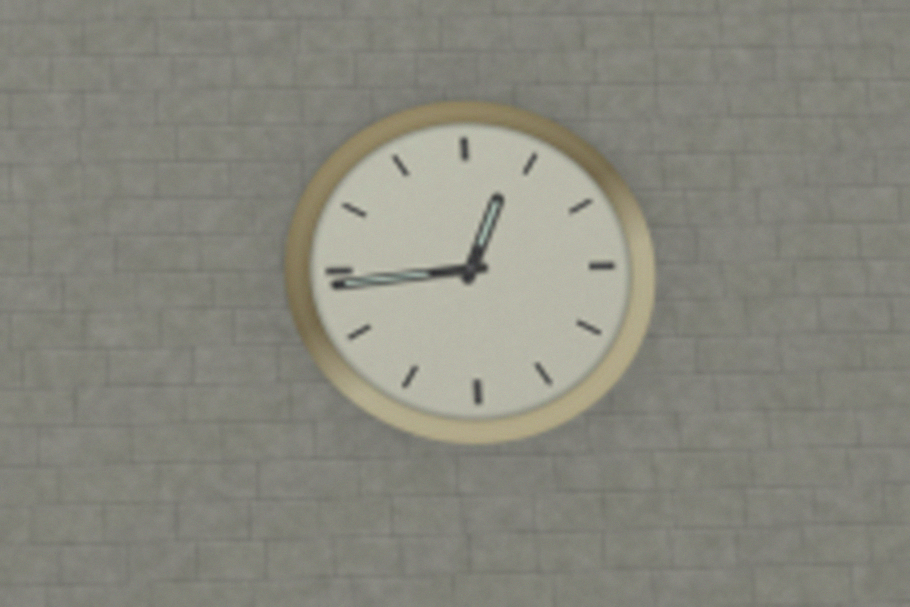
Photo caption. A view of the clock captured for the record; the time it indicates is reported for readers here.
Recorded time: 12:44
